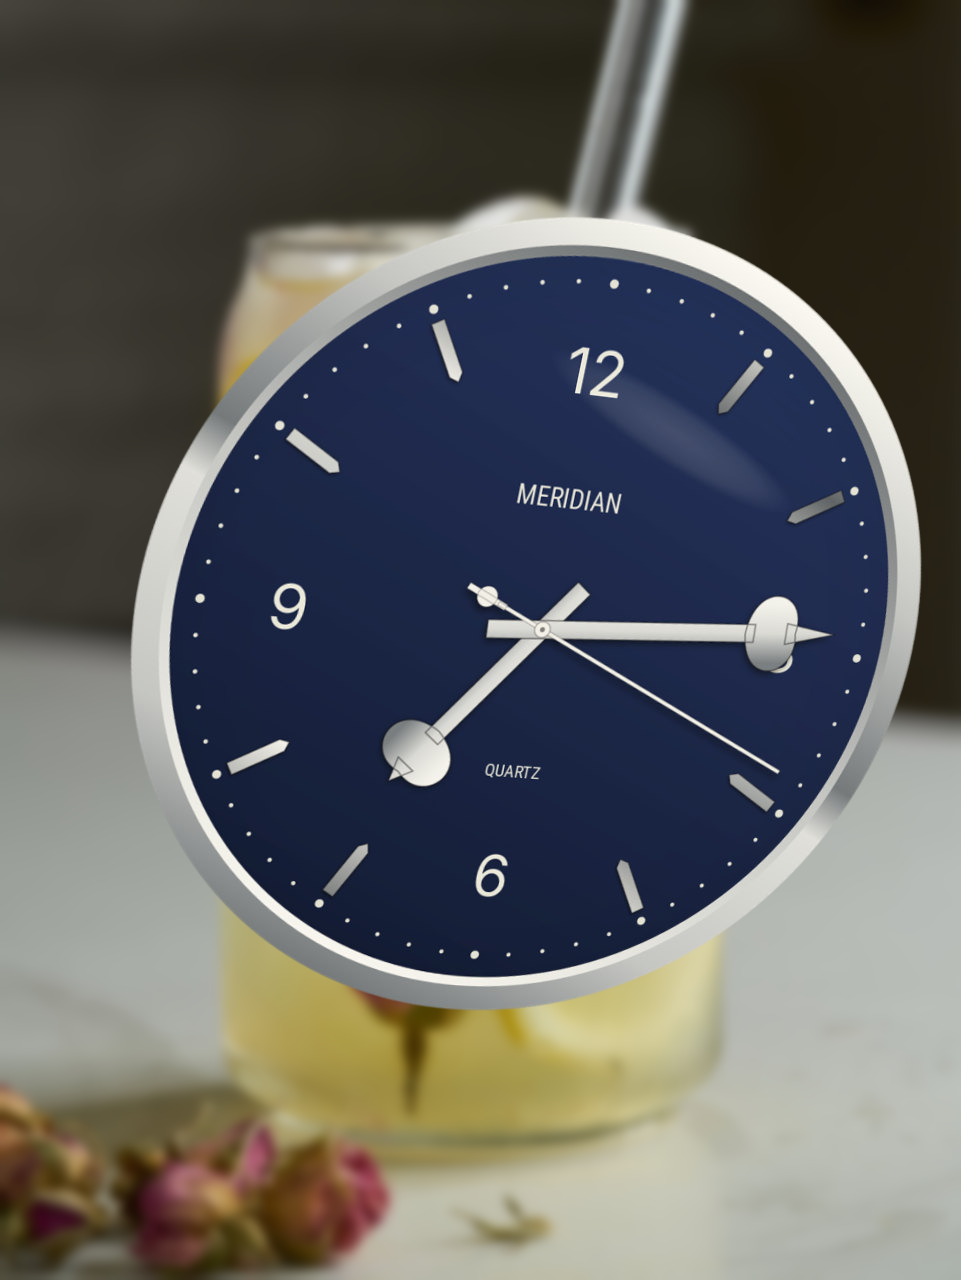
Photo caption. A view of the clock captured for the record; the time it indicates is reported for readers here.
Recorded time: 7:14:19
